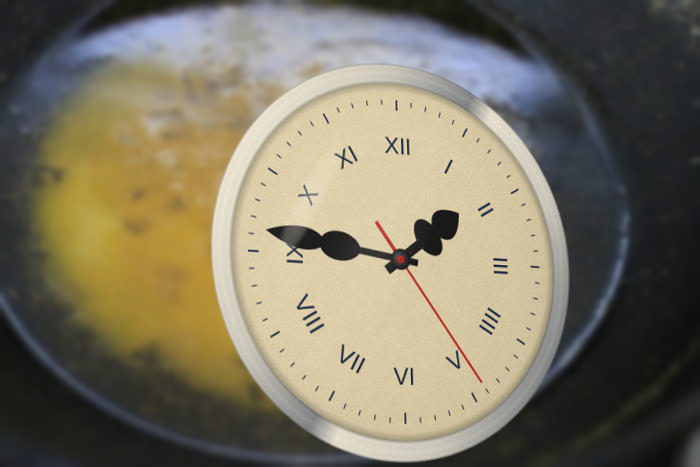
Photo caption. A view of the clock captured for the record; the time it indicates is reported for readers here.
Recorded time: 1:46:24
